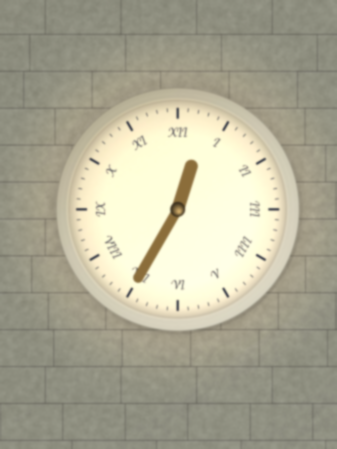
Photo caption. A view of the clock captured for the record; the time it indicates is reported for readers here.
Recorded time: 12:35
